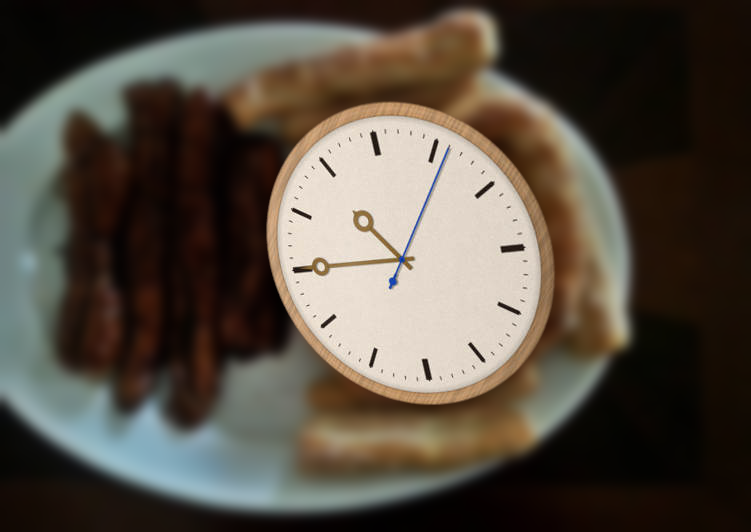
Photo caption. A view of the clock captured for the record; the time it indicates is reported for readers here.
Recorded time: 10:45:06
